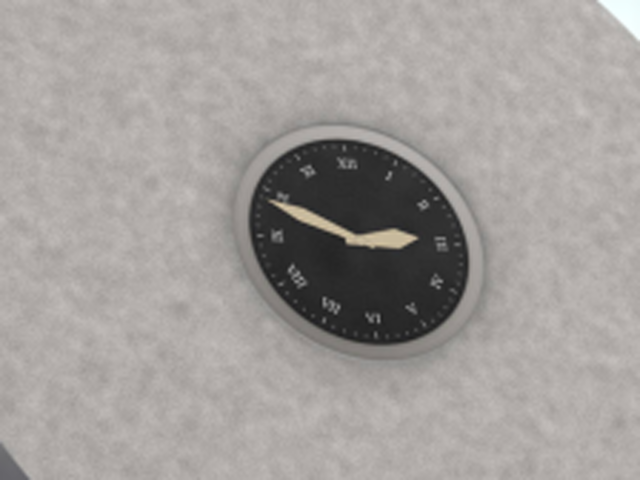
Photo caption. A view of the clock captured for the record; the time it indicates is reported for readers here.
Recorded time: 2:49
